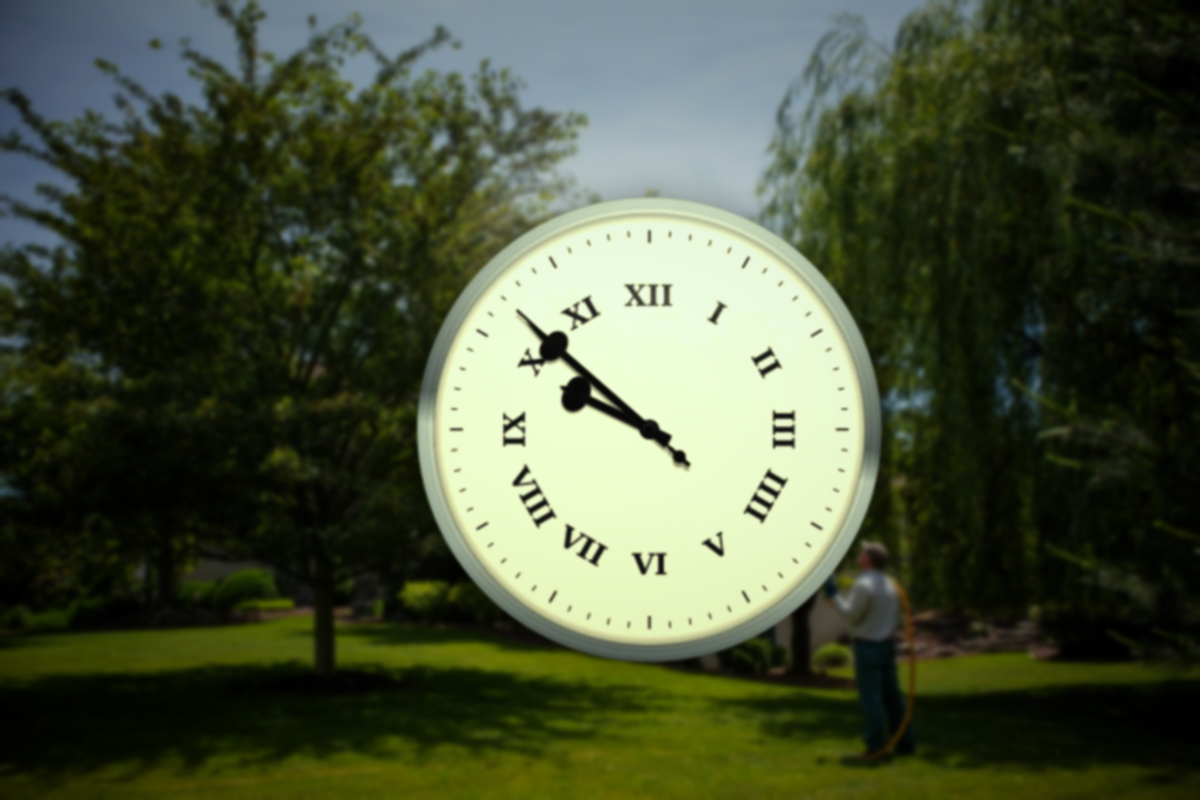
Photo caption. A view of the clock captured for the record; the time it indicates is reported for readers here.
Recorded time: 9:51:52
